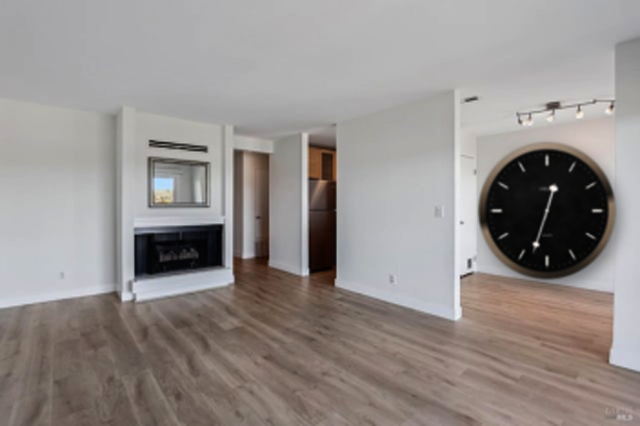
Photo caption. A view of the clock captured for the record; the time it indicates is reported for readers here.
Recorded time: 12:33
